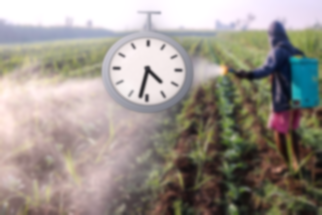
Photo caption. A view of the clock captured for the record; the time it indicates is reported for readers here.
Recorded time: 4:32
